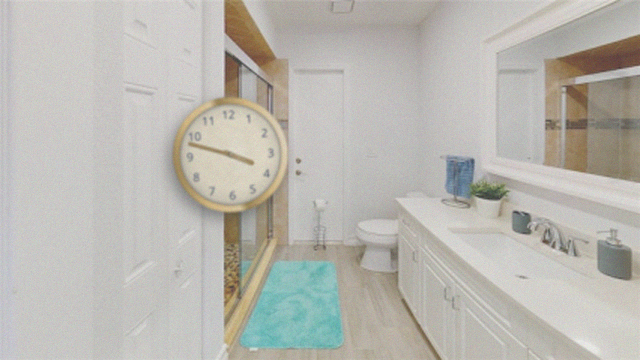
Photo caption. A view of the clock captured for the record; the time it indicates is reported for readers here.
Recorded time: 3:48
